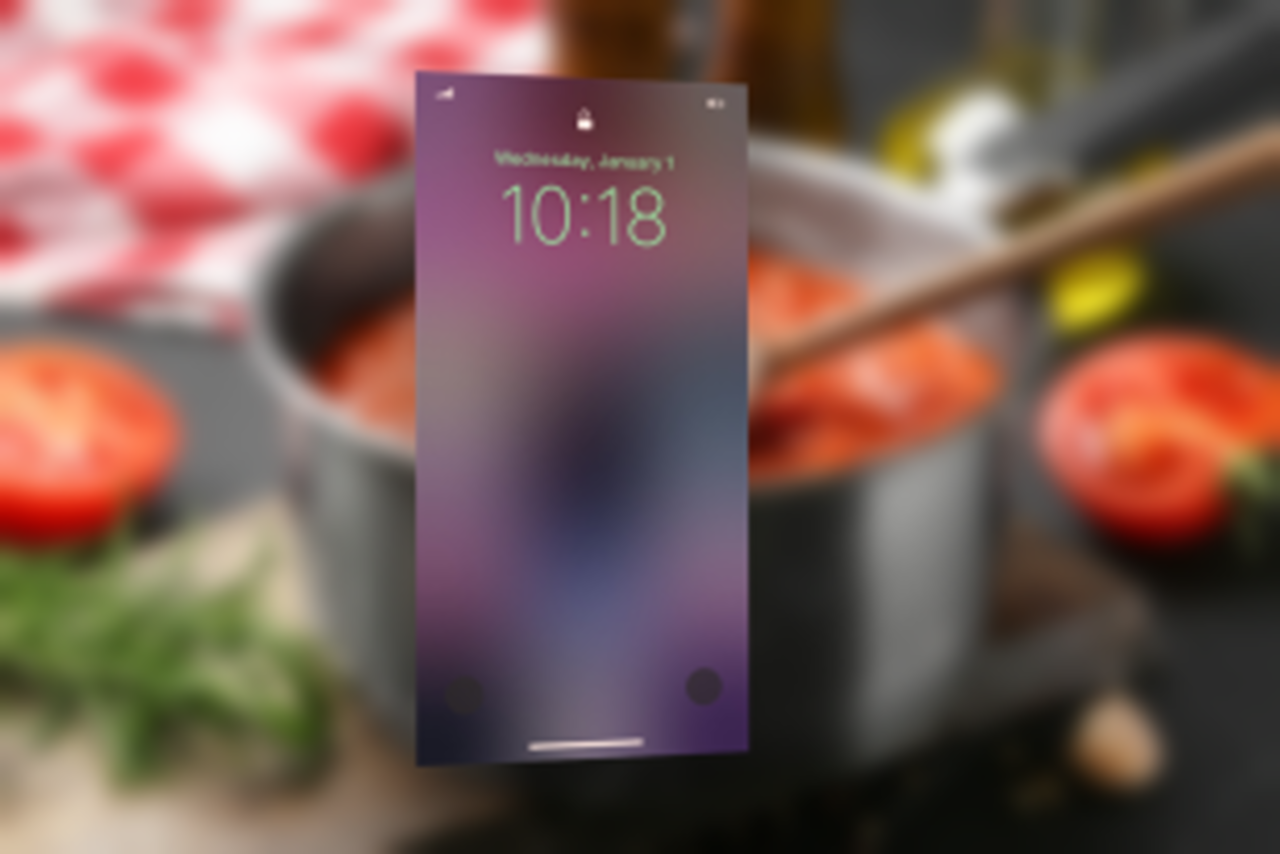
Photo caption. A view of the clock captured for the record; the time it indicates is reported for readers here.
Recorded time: 10:18
